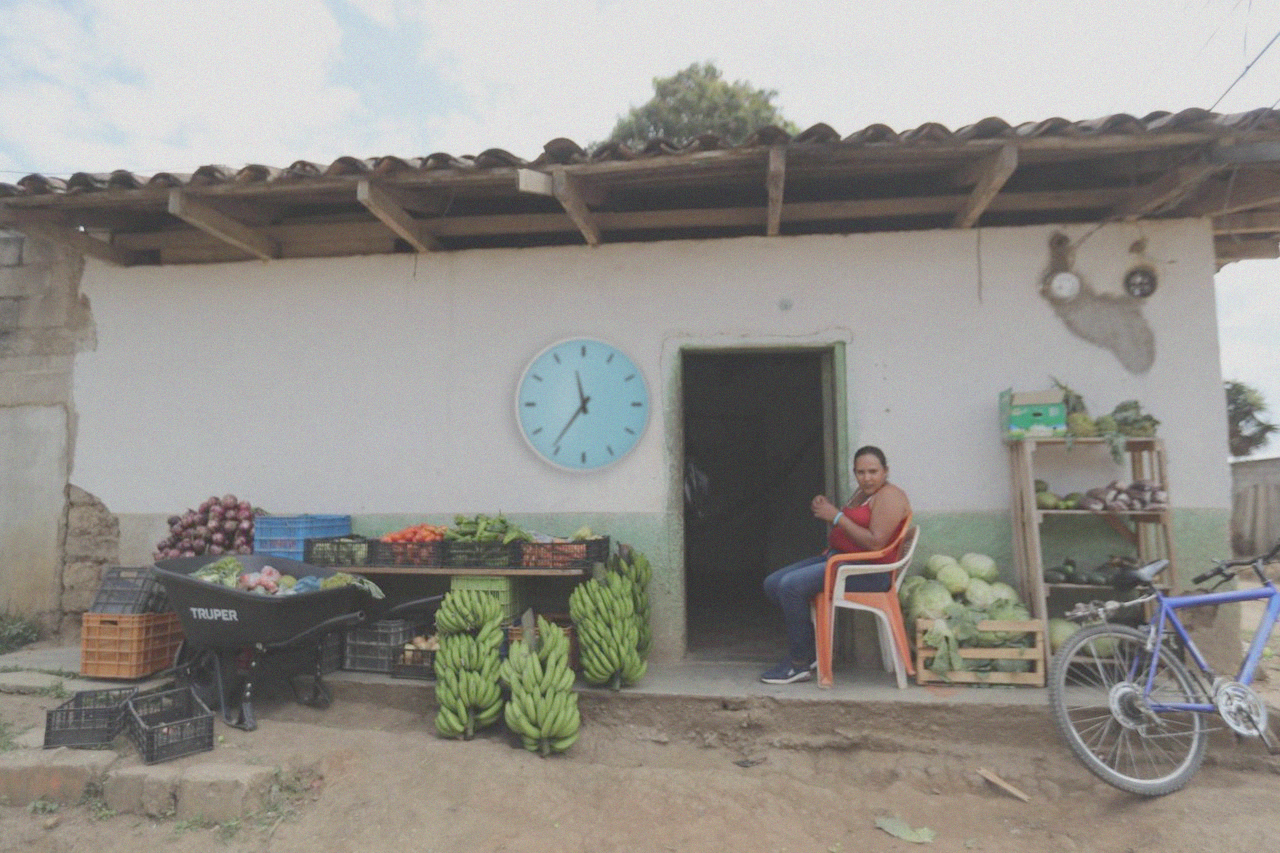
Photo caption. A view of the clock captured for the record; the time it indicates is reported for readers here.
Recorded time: 11:36
